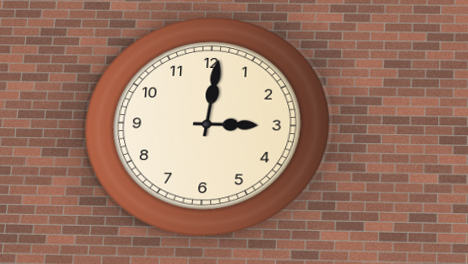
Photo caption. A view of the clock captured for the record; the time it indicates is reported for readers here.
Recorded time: 3:01
